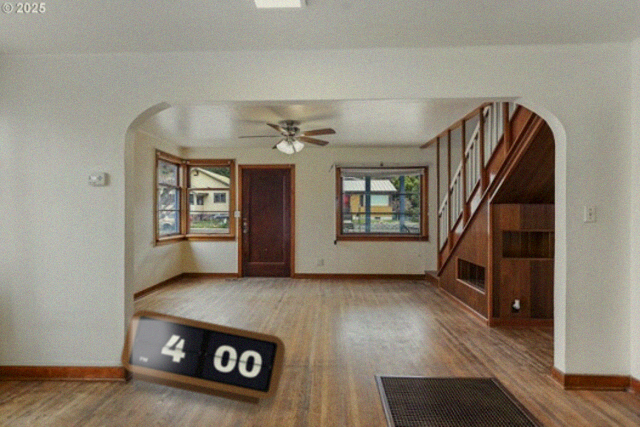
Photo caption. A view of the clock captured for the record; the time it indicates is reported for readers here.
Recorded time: 4:00
